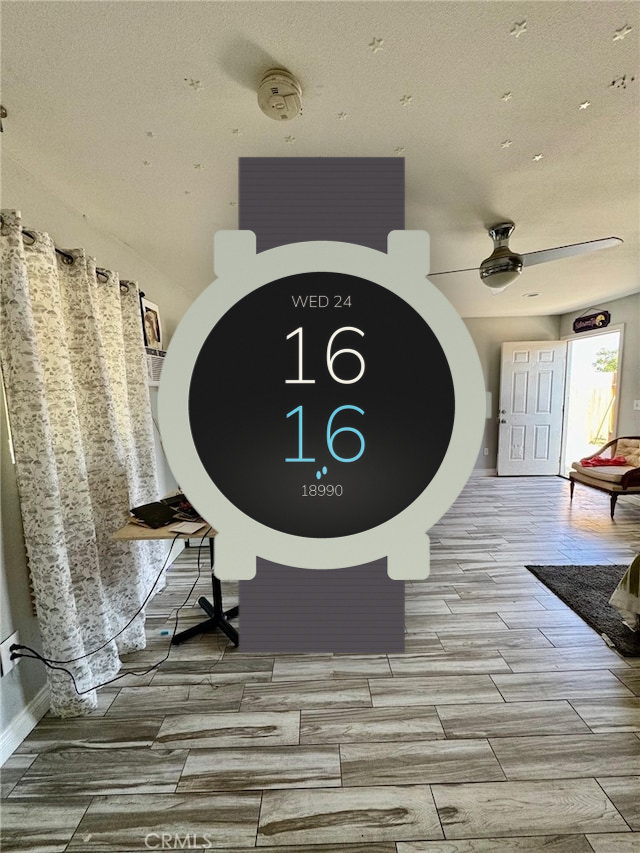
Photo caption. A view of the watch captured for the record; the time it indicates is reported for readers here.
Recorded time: 16:16
